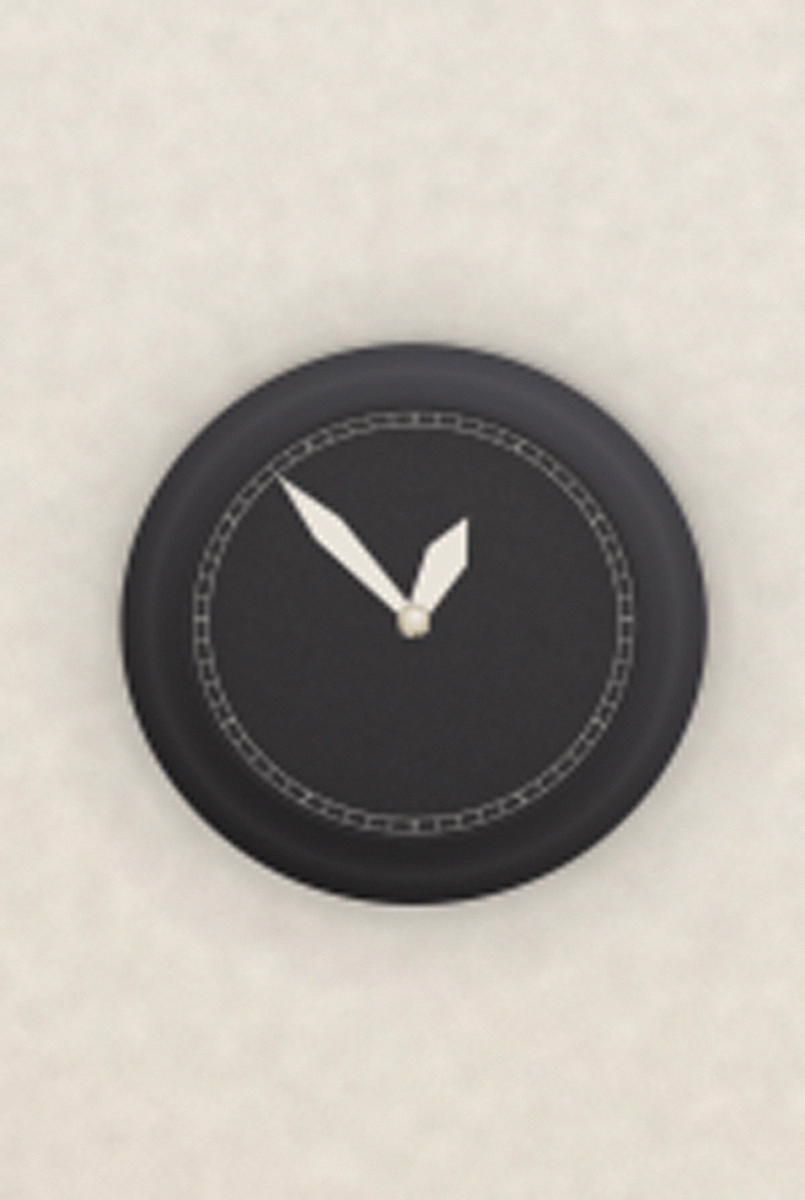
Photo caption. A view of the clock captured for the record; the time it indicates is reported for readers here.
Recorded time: 12:53
